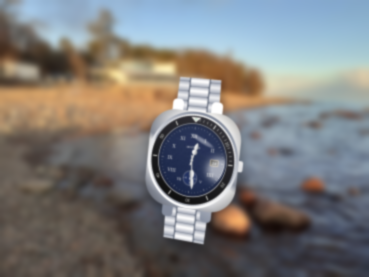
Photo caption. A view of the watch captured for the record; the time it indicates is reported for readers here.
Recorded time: 12:29
